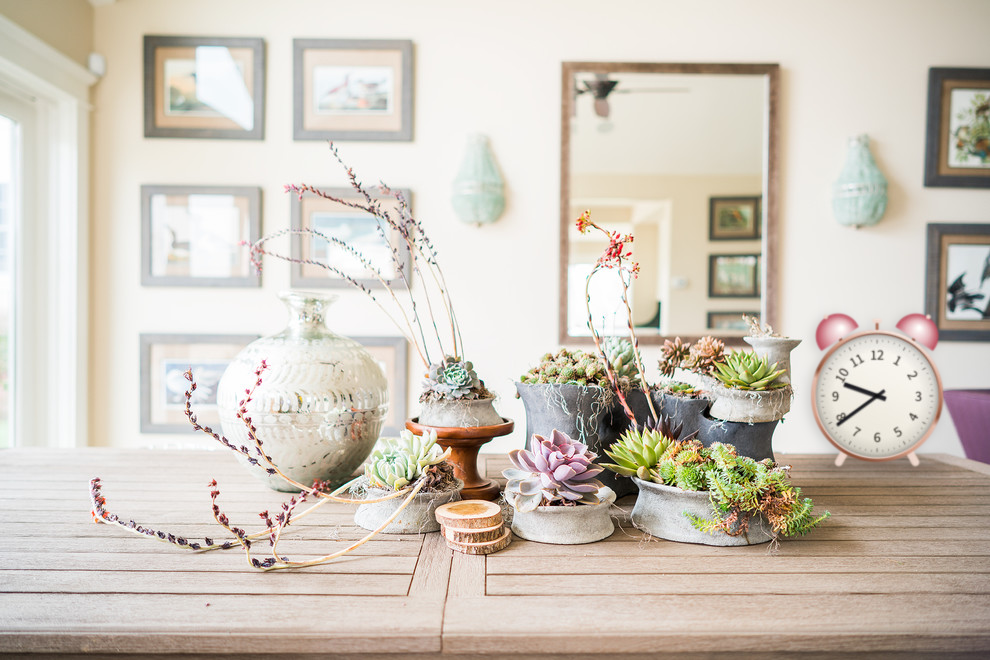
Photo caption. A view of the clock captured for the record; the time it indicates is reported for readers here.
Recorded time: 9:39
